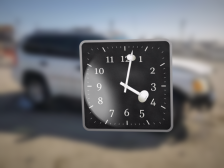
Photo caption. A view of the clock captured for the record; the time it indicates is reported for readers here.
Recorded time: 4:02
